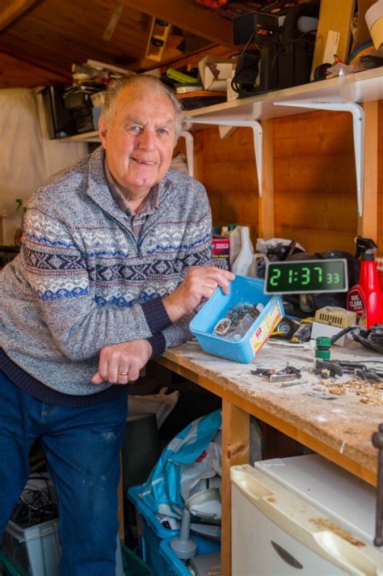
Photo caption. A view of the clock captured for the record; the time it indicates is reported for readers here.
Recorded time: 21:37
